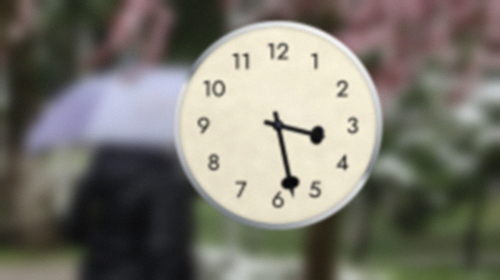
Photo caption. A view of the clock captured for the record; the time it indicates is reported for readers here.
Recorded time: 3:28
